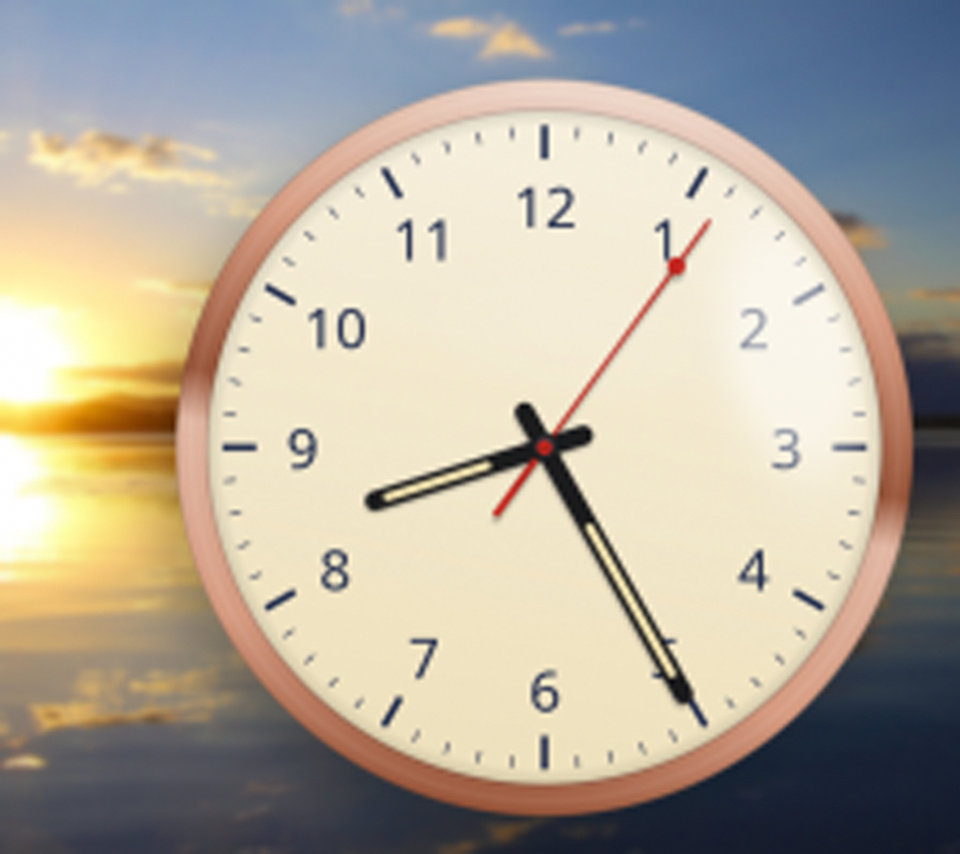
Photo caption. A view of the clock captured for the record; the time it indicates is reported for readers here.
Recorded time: 8:25:06
